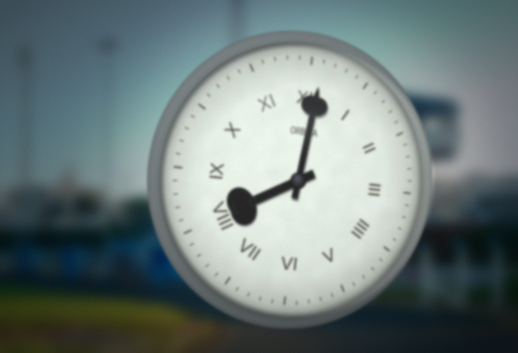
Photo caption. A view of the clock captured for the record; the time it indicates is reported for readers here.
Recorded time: 8:01
